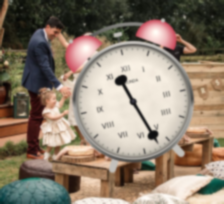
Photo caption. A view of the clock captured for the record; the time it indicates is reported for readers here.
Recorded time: 11:27
